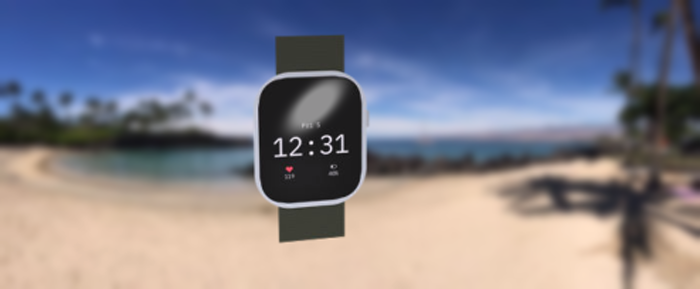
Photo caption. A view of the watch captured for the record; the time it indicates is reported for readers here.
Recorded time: 12:31
